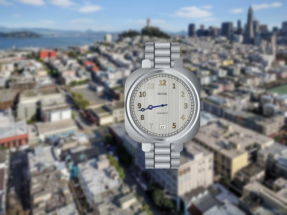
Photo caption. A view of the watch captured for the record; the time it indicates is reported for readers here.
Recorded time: 8:43
